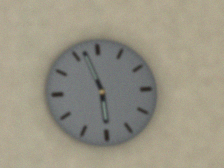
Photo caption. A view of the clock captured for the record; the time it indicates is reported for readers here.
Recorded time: 5:57
